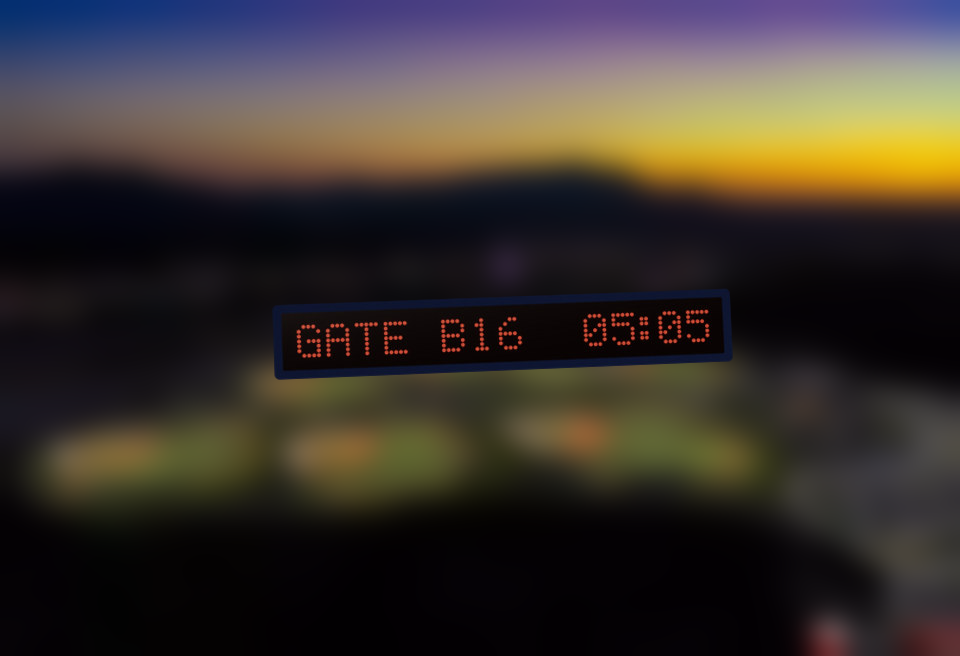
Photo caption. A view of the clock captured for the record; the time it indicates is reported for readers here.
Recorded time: 5:05
